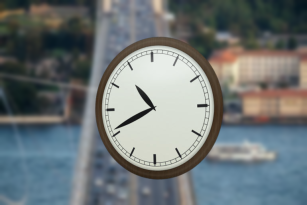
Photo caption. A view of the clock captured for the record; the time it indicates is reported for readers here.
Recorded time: 10:41
